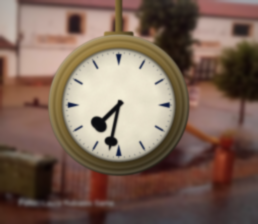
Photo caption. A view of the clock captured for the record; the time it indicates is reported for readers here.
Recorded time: 7:32
